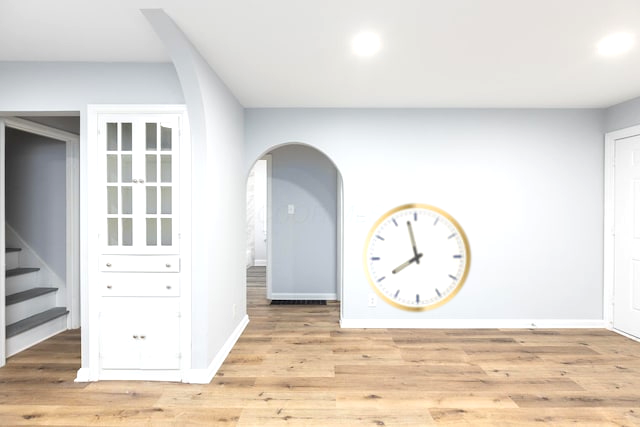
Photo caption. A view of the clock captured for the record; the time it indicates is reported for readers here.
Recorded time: 7:58
